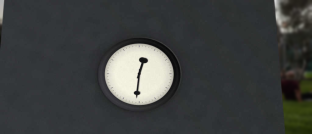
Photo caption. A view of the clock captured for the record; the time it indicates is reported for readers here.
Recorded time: 12:31
